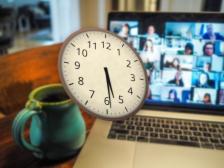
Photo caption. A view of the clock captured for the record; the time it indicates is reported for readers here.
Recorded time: 5:29
